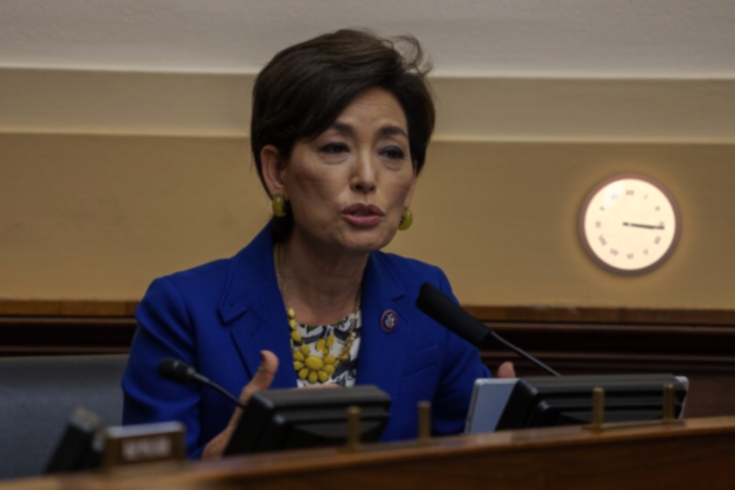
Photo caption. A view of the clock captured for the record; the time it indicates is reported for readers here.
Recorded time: 3:16
